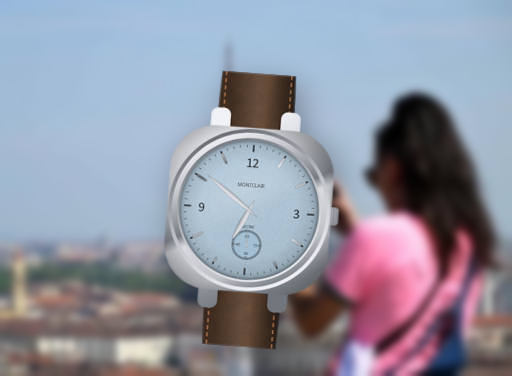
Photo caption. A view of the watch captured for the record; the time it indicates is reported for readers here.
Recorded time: 6:51
